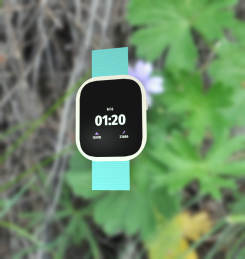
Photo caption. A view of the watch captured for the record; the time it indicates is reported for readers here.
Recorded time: 1:20
